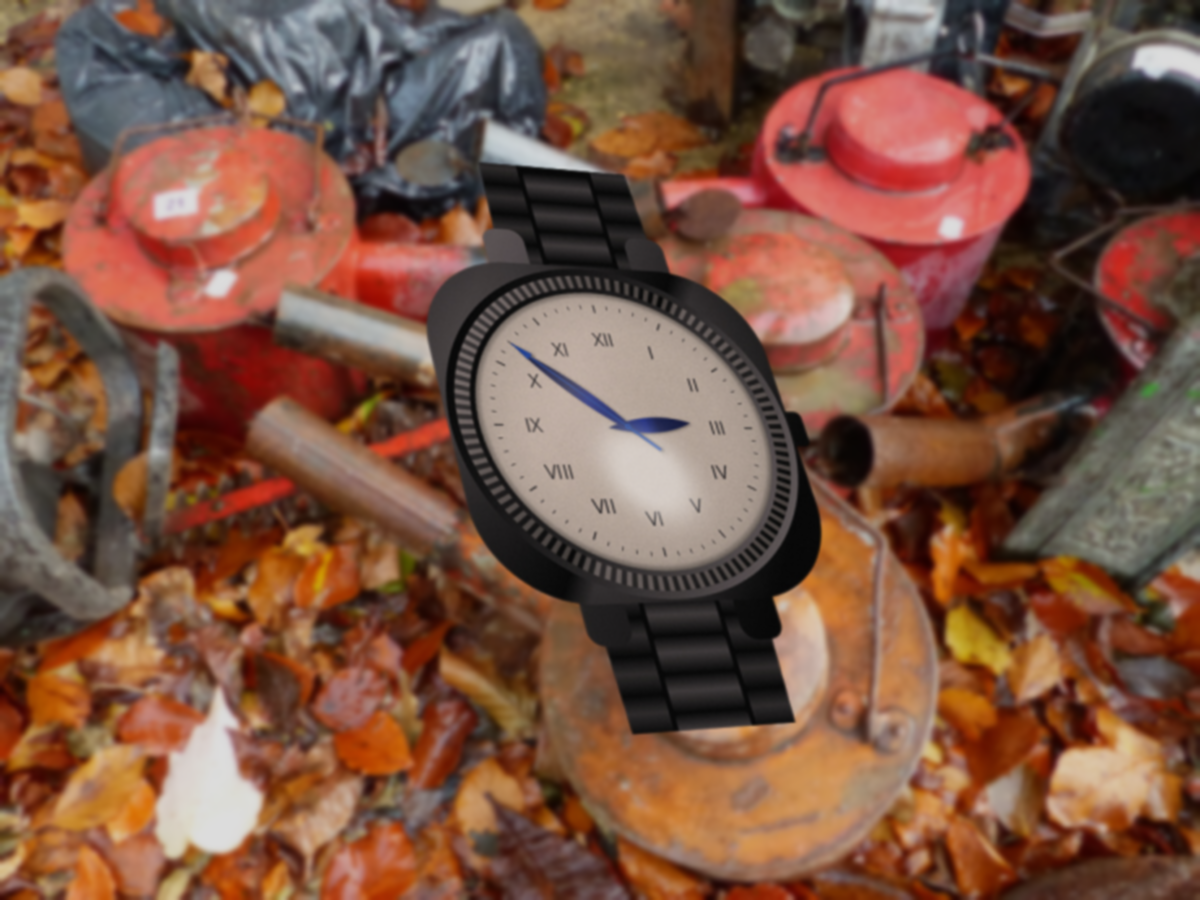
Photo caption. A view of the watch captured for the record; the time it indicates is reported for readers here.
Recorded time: 2:51:52
